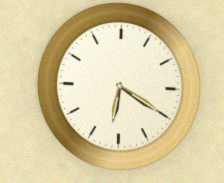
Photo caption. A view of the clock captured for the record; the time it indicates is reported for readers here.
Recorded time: 6:20
